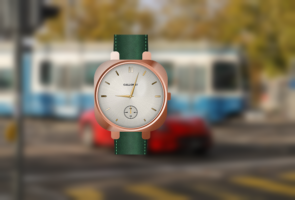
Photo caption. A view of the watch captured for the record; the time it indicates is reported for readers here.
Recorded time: 9:03
